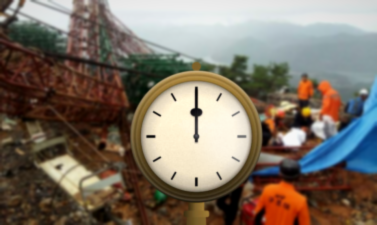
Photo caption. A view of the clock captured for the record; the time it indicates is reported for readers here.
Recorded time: 12:00
